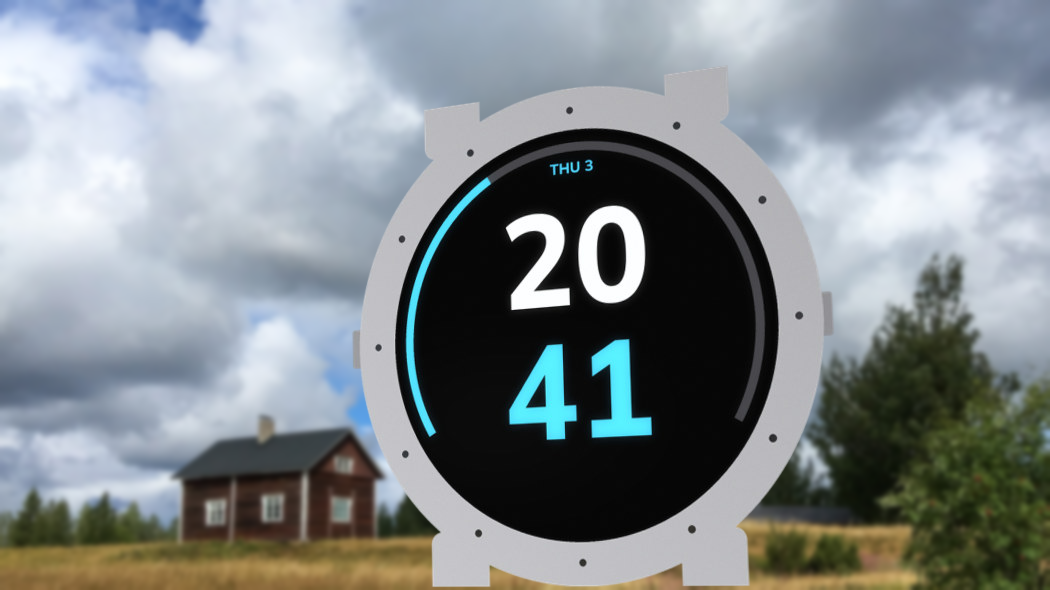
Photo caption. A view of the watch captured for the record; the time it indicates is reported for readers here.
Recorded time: 20:41
